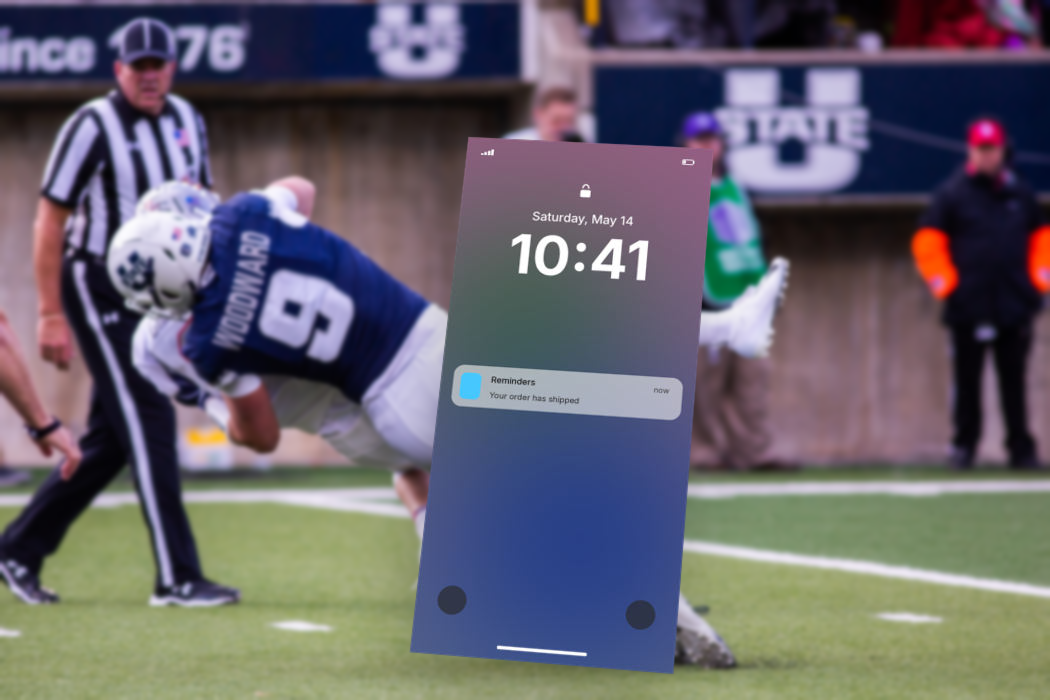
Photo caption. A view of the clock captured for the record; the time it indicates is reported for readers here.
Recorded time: 10:41
